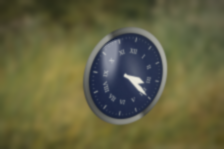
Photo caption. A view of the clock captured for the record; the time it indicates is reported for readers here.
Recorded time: 3:20
